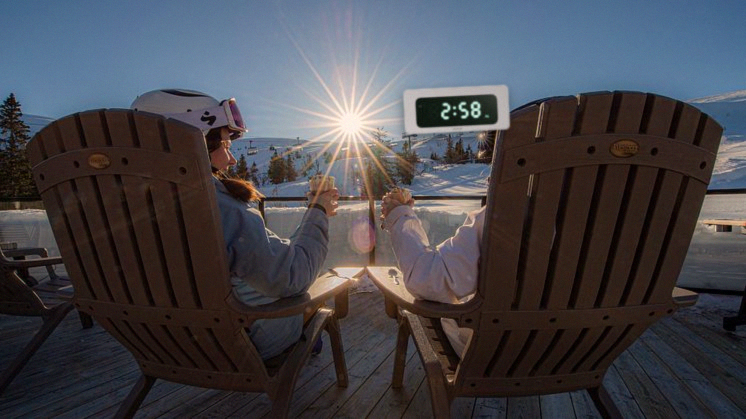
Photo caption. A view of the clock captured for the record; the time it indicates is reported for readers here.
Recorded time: 2:58
